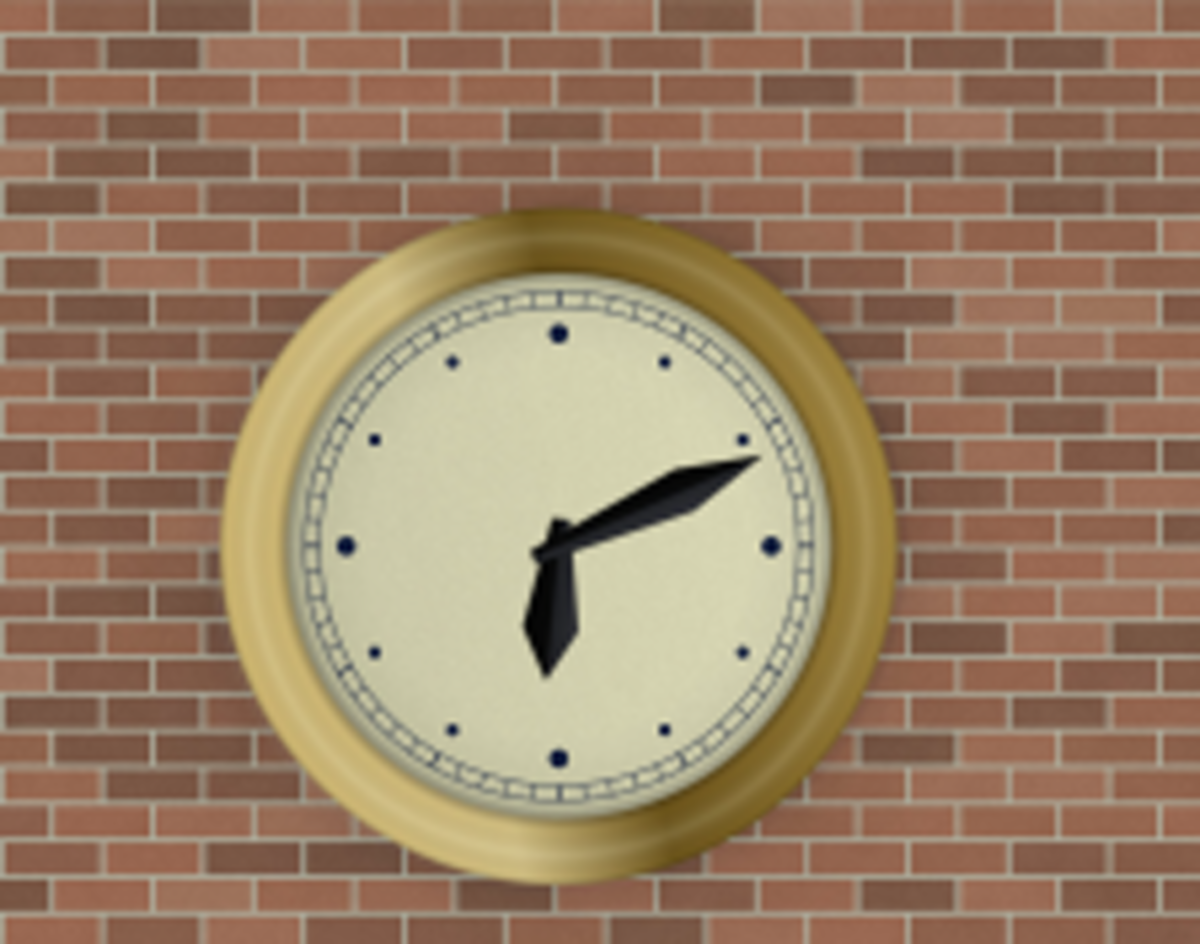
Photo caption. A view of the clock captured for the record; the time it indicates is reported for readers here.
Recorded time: 6:11
